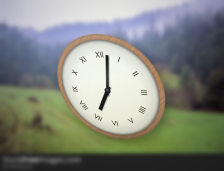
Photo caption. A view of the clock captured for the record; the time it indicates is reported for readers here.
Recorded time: 7:02
